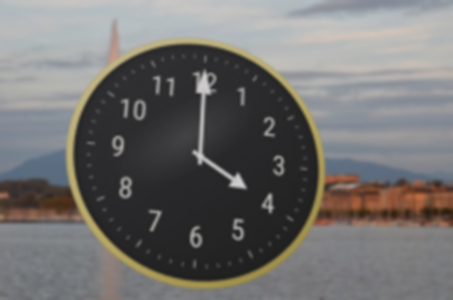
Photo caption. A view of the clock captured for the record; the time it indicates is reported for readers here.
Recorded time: 4:00
